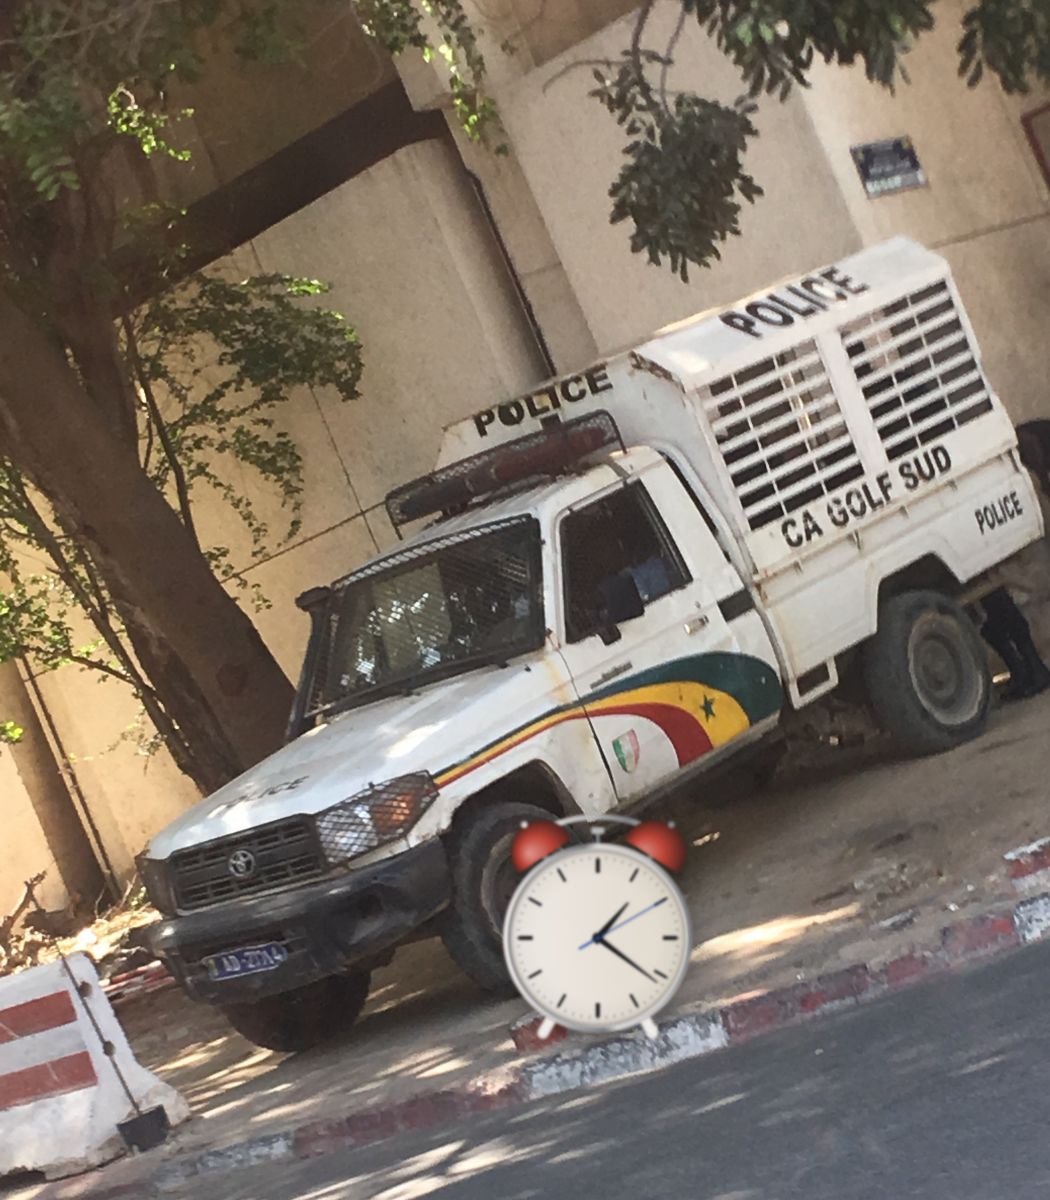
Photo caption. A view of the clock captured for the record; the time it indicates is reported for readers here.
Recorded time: 1:21:10
